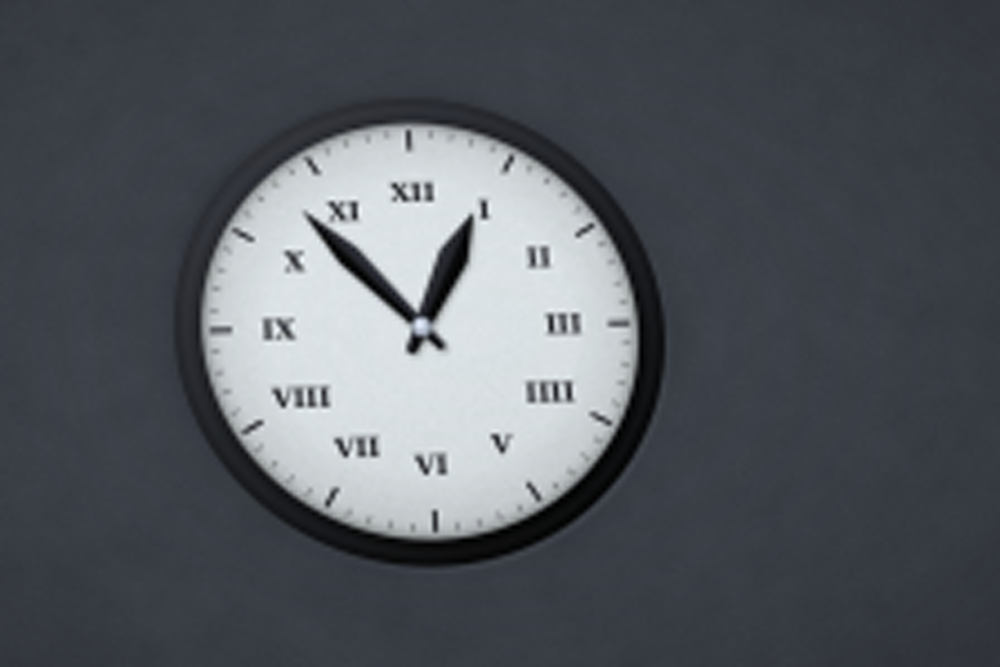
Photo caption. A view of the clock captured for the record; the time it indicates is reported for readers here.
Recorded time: 12:53
